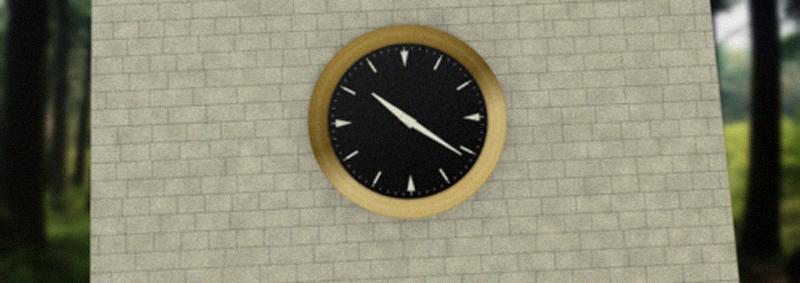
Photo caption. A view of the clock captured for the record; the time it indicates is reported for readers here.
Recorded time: 10:21
